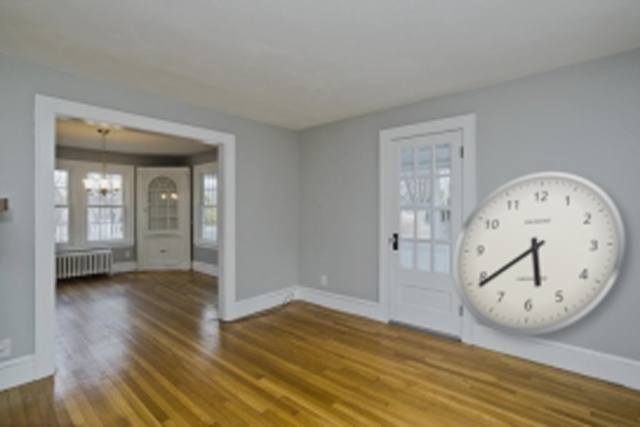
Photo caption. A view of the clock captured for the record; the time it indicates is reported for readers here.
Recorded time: 5:39
